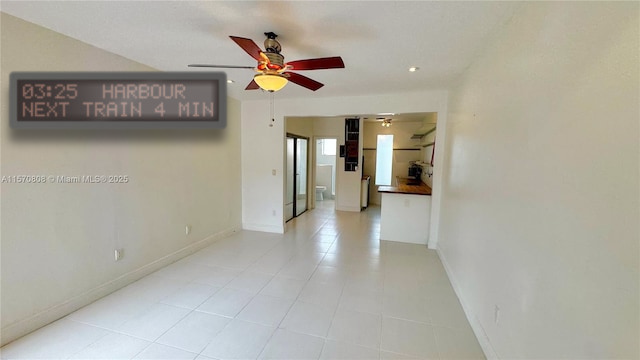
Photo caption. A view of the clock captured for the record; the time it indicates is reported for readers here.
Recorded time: 3:25
